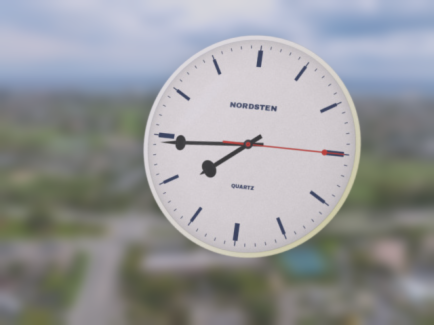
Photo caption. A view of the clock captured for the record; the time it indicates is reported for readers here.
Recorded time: 7:44:15
